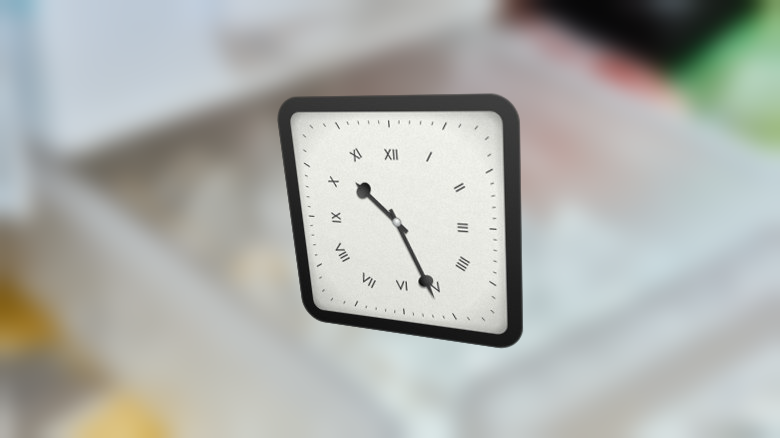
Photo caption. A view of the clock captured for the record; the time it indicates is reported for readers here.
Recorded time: 10:26
